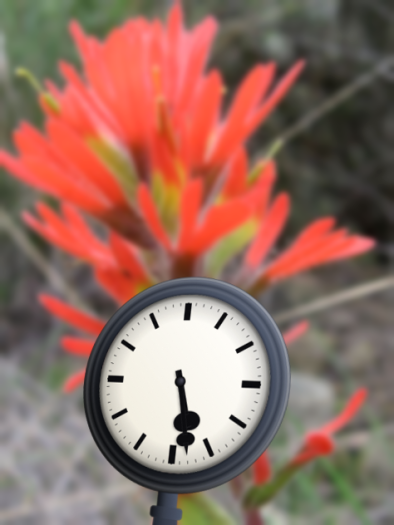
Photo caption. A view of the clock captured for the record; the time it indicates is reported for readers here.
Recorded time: 5:28
